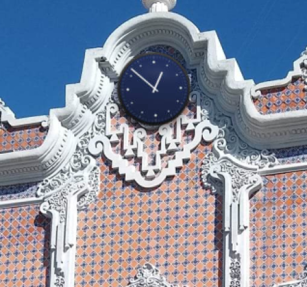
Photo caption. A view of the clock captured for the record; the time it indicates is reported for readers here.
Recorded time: 12:52
